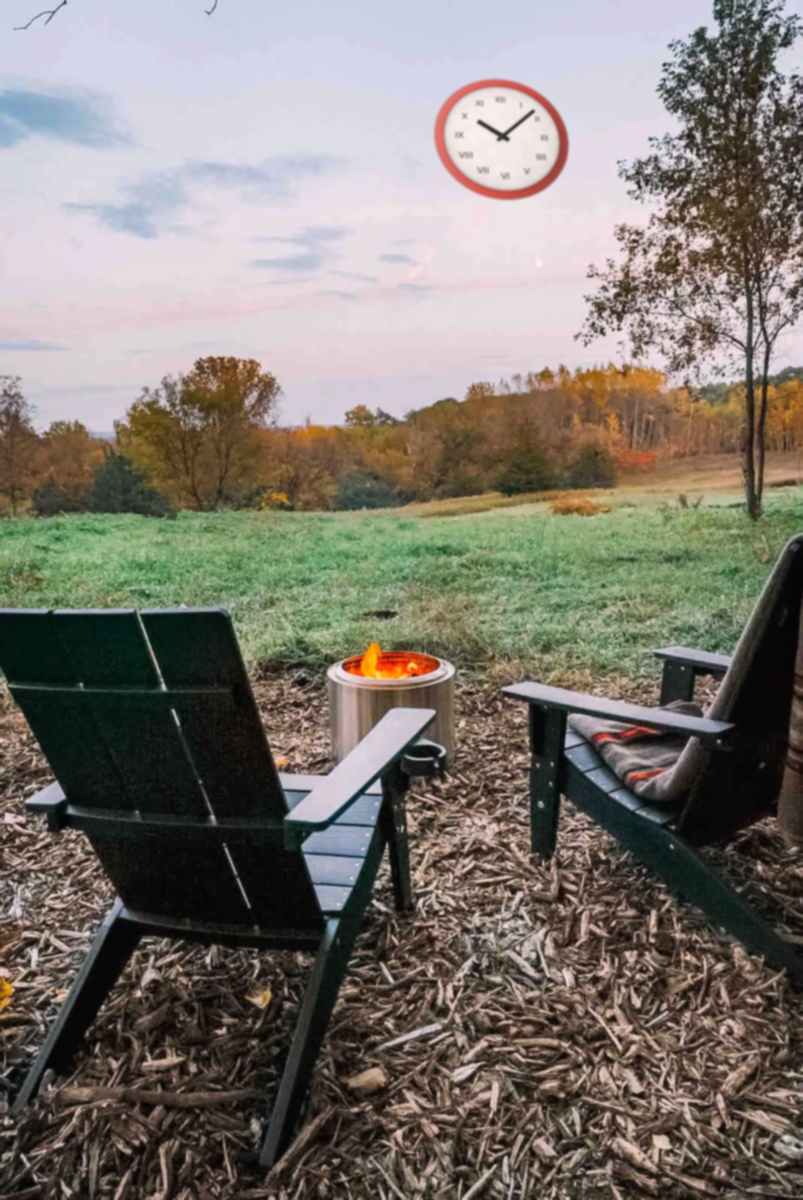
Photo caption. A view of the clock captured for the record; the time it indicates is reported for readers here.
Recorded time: 10:08
